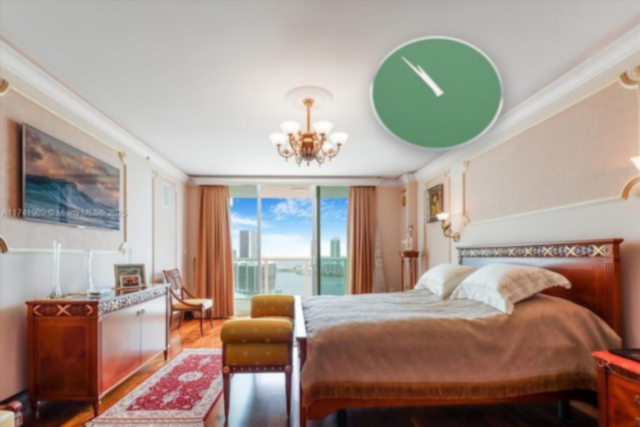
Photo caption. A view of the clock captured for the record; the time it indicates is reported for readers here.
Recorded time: 10:53
